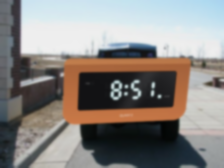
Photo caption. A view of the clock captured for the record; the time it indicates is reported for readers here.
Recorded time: 8:51
